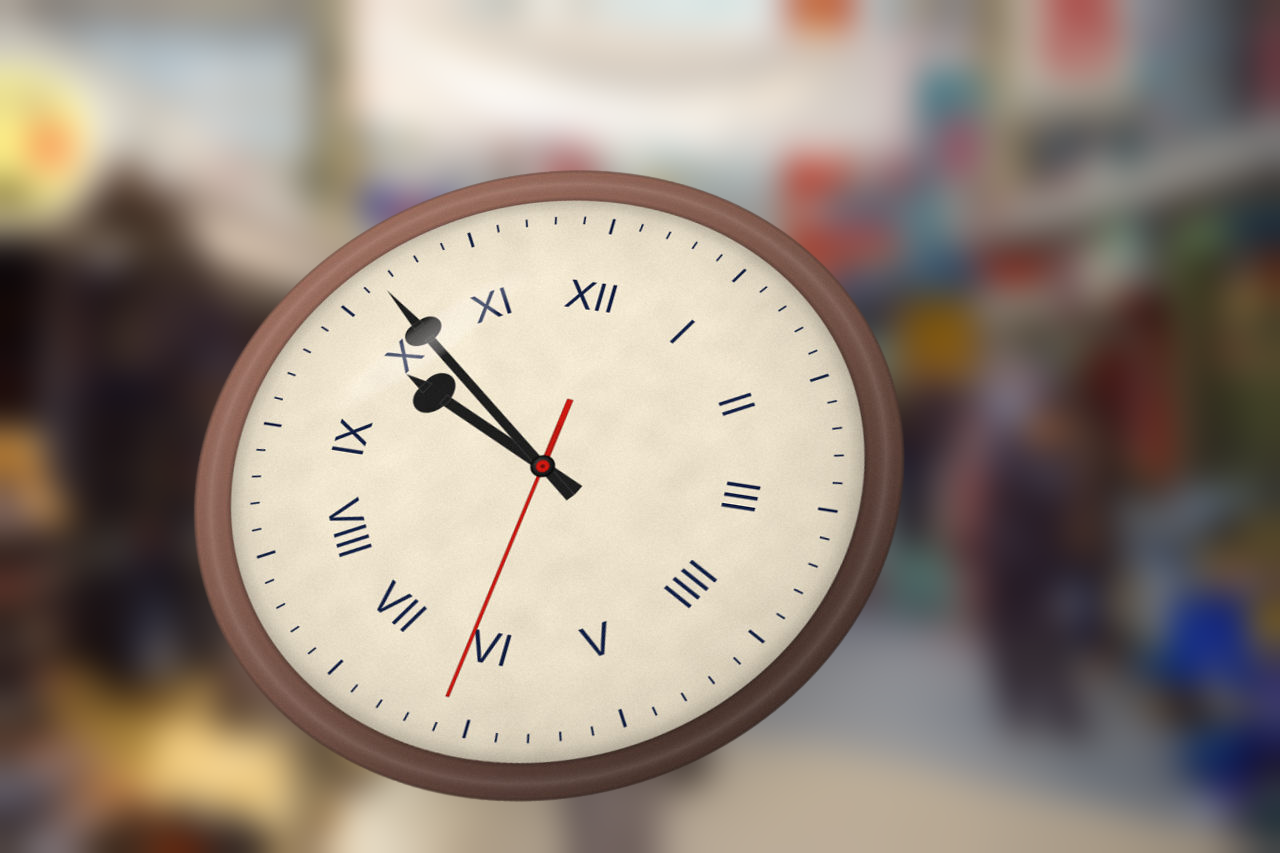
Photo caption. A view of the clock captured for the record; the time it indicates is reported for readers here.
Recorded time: 9:51:31
